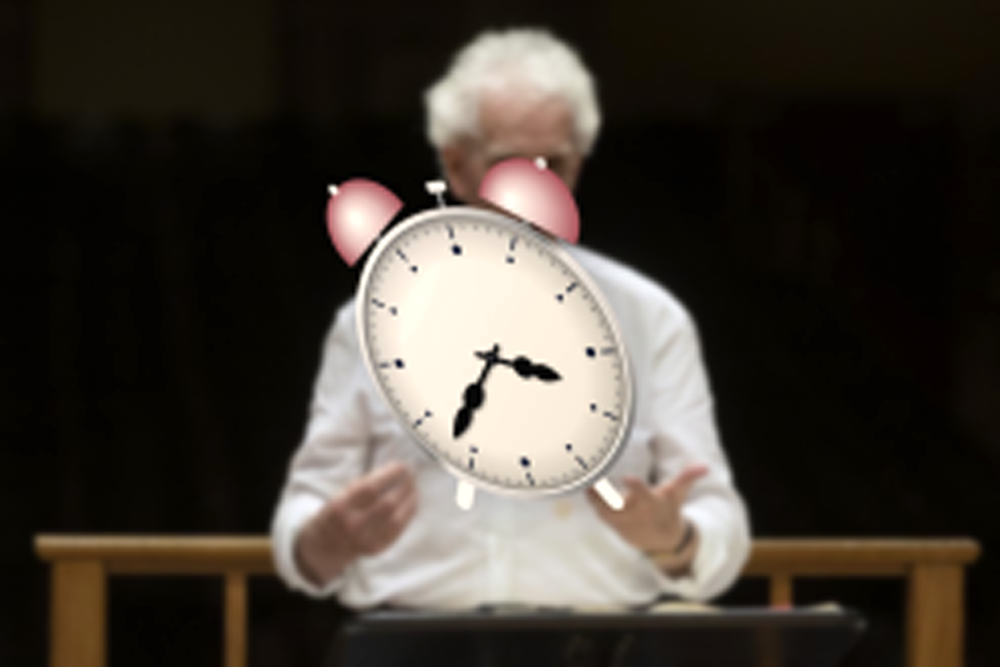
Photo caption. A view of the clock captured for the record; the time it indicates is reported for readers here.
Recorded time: 3:37
